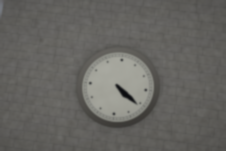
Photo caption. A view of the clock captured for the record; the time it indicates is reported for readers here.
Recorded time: 4:21
